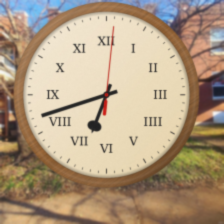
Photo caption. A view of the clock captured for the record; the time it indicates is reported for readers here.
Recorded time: 6:42:01
